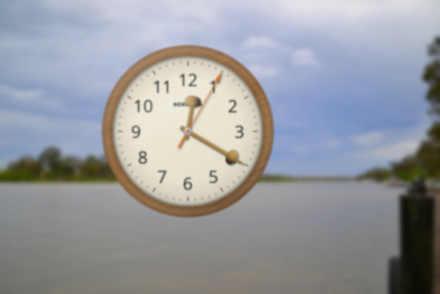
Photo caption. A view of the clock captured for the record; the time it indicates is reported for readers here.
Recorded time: 12:20:05
